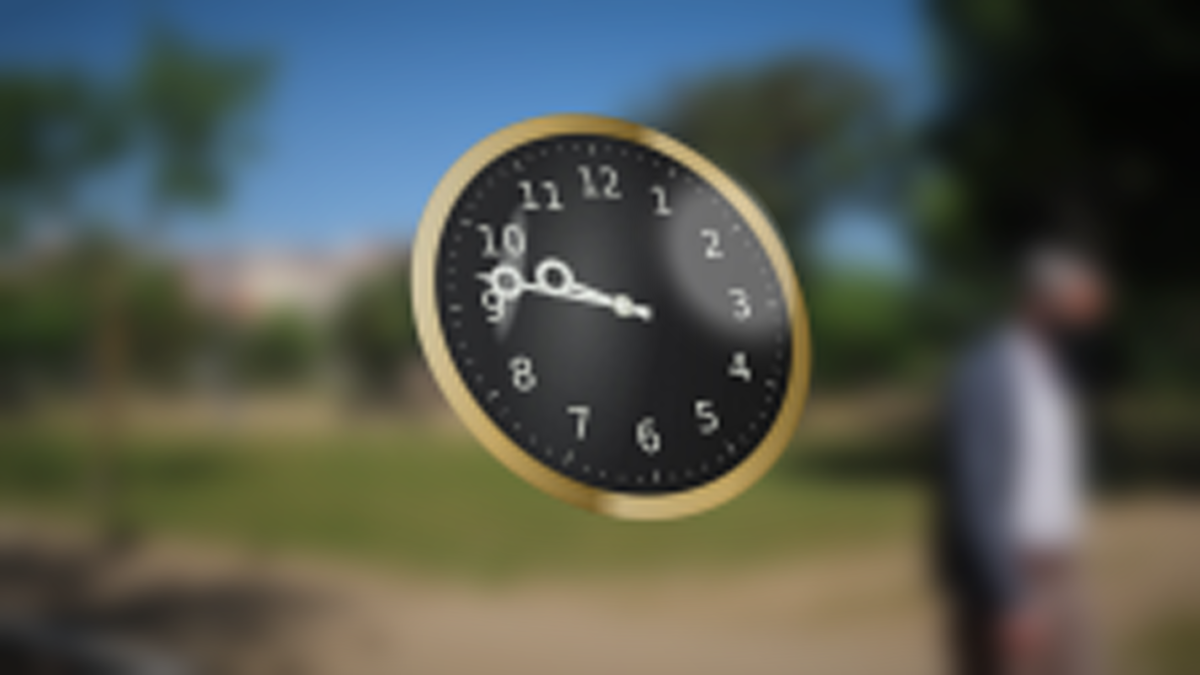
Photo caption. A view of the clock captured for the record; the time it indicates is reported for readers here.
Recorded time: 9:47
